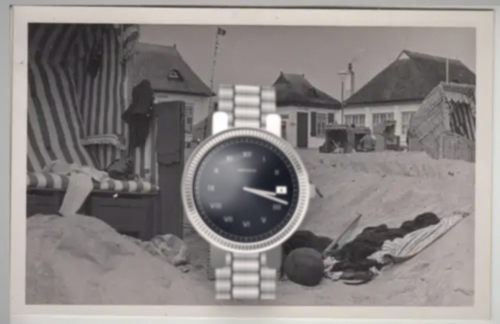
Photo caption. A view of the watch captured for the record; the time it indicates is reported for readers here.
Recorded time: 3:18
